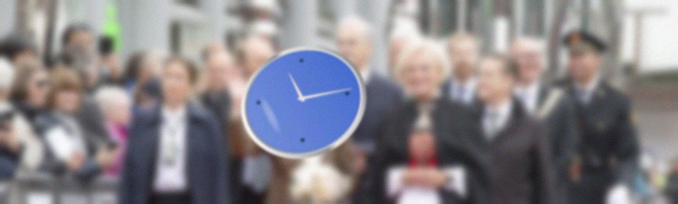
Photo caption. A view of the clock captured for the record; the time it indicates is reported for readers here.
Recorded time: 11:14
